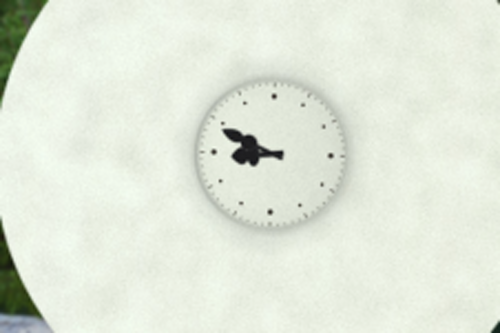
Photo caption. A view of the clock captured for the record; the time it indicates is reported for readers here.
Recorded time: 8:49
